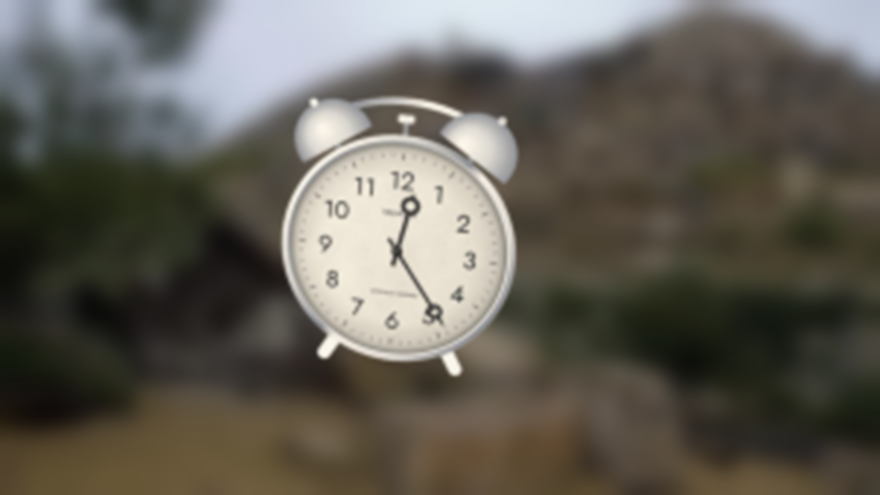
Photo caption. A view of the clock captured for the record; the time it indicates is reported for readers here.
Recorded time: 12:24
